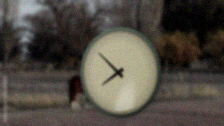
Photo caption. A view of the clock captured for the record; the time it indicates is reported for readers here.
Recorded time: 7:52
